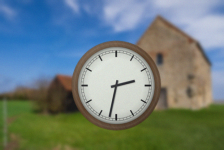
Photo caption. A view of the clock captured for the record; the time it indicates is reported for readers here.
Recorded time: 2:32
